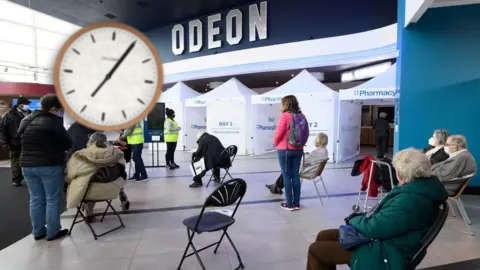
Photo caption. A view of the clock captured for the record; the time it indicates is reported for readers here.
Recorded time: 7:05
